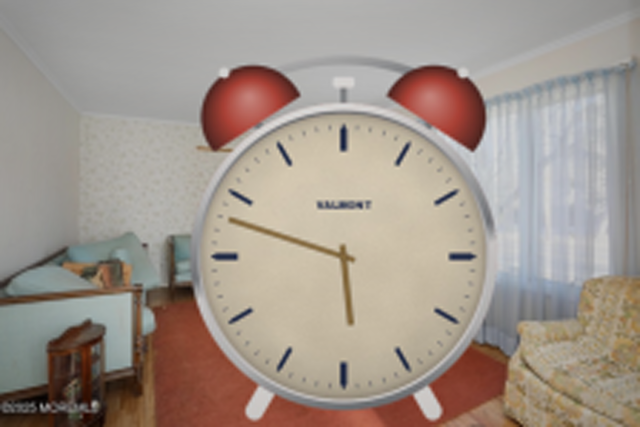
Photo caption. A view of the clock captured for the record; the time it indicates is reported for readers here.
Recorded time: 5:48
